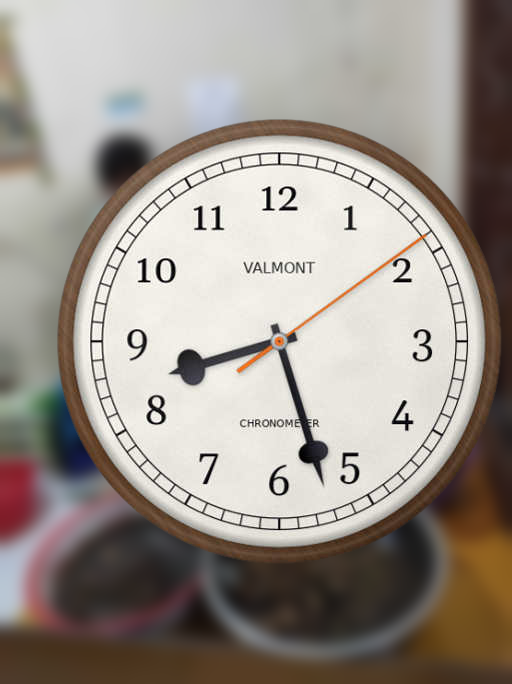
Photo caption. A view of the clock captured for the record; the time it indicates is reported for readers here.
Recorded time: 8:27:09
